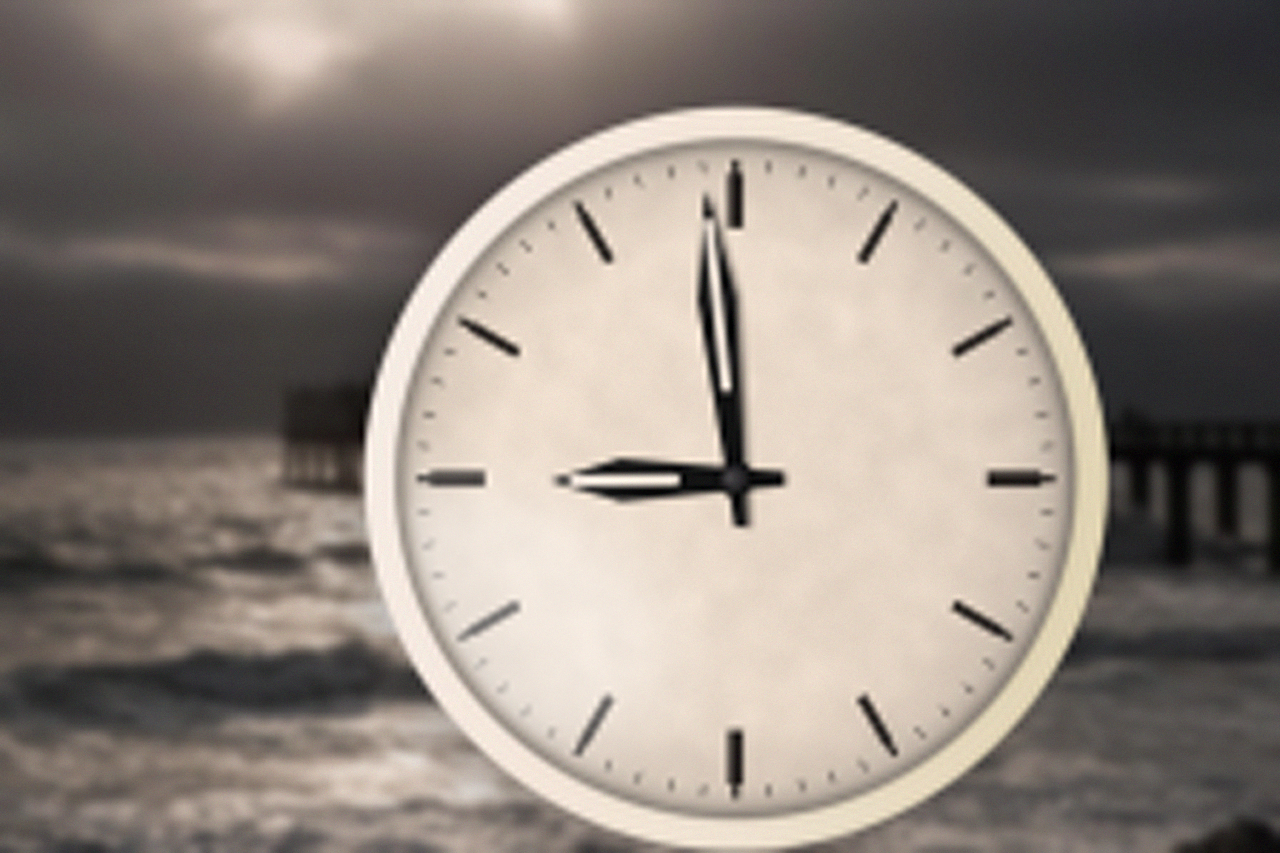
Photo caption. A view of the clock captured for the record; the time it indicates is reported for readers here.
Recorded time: 8:59
